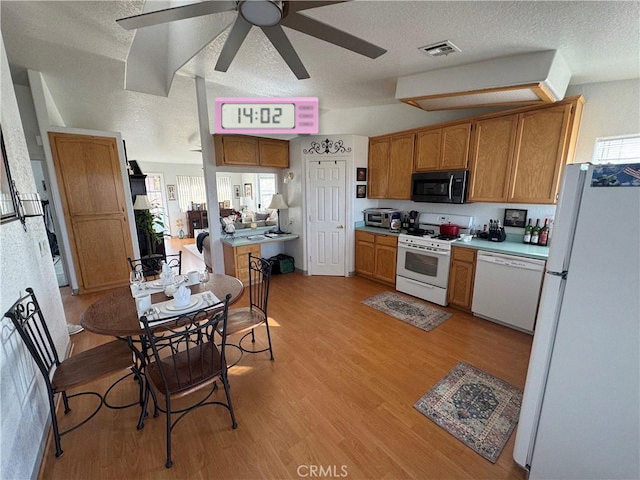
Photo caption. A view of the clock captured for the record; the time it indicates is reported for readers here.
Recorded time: 14:02
